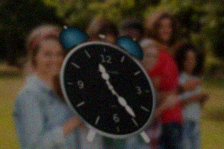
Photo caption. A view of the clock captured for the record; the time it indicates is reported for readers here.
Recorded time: 11:24
